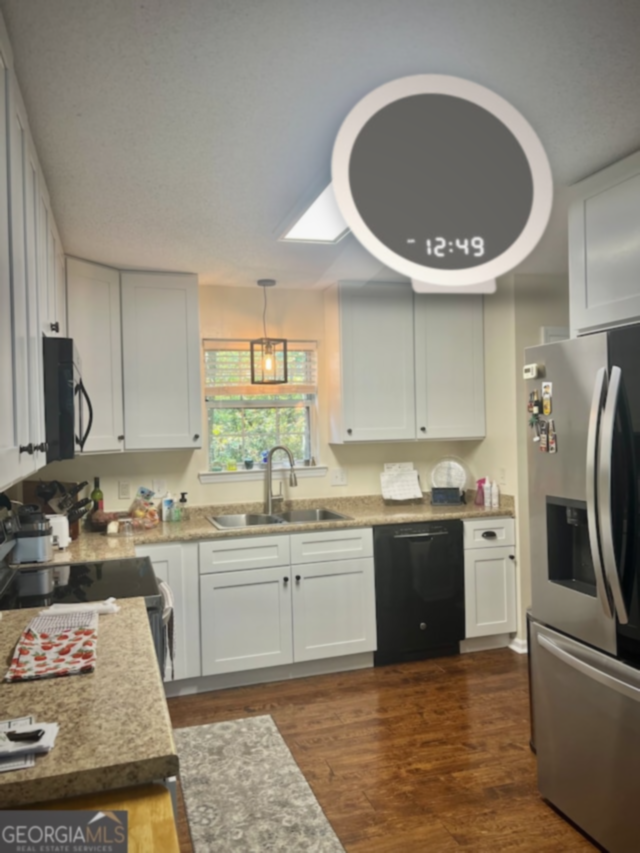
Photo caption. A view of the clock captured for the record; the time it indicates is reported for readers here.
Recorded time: 12:49
